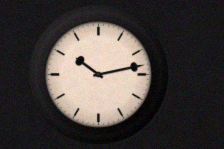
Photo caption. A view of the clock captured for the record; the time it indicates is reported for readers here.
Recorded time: 10:13
